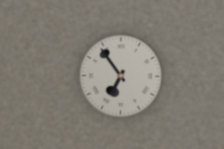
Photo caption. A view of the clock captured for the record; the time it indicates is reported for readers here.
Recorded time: 6:54
